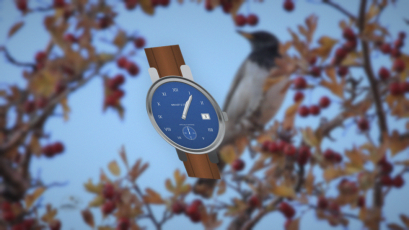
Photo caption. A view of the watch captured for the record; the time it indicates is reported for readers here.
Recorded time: 1:06
